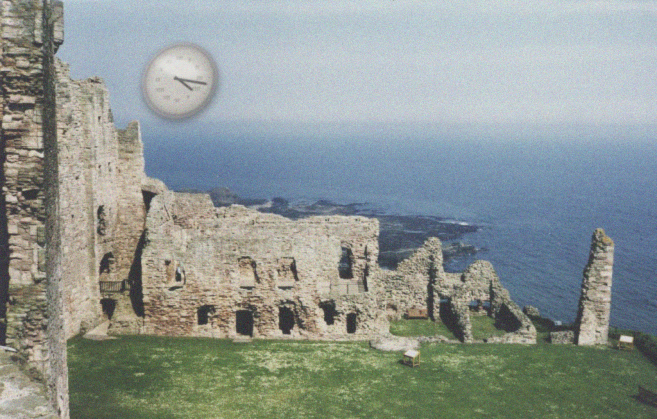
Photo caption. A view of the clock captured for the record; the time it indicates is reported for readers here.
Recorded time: 4:17
